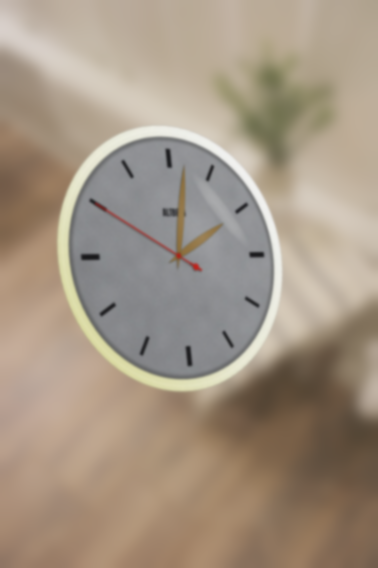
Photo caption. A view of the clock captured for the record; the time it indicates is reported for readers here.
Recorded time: 2:01:50
